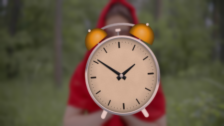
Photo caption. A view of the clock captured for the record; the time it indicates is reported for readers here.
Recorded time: 1:51
